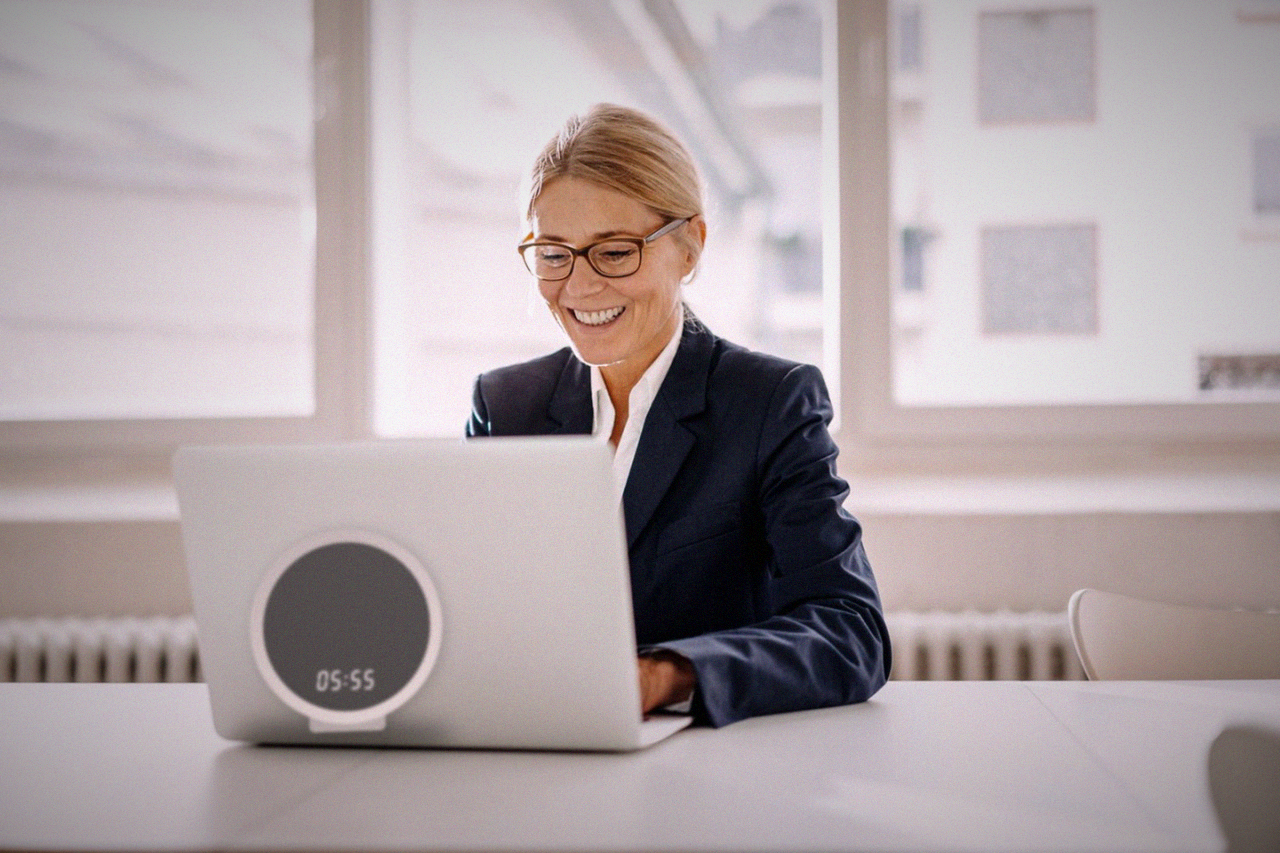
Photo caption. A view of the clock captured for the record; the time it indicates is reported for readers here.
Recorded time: 5:55
